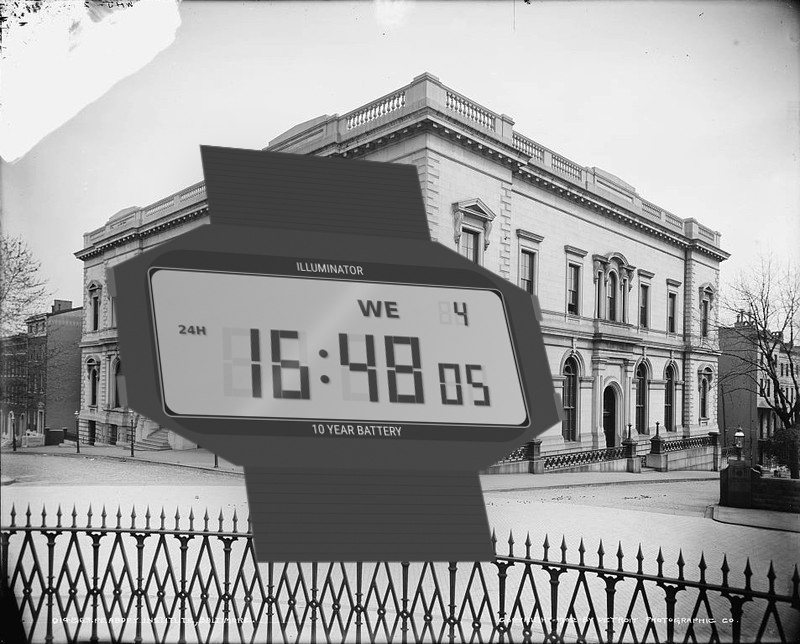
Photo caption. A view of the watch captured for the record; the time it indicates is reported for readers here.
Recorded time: 16:48:05
